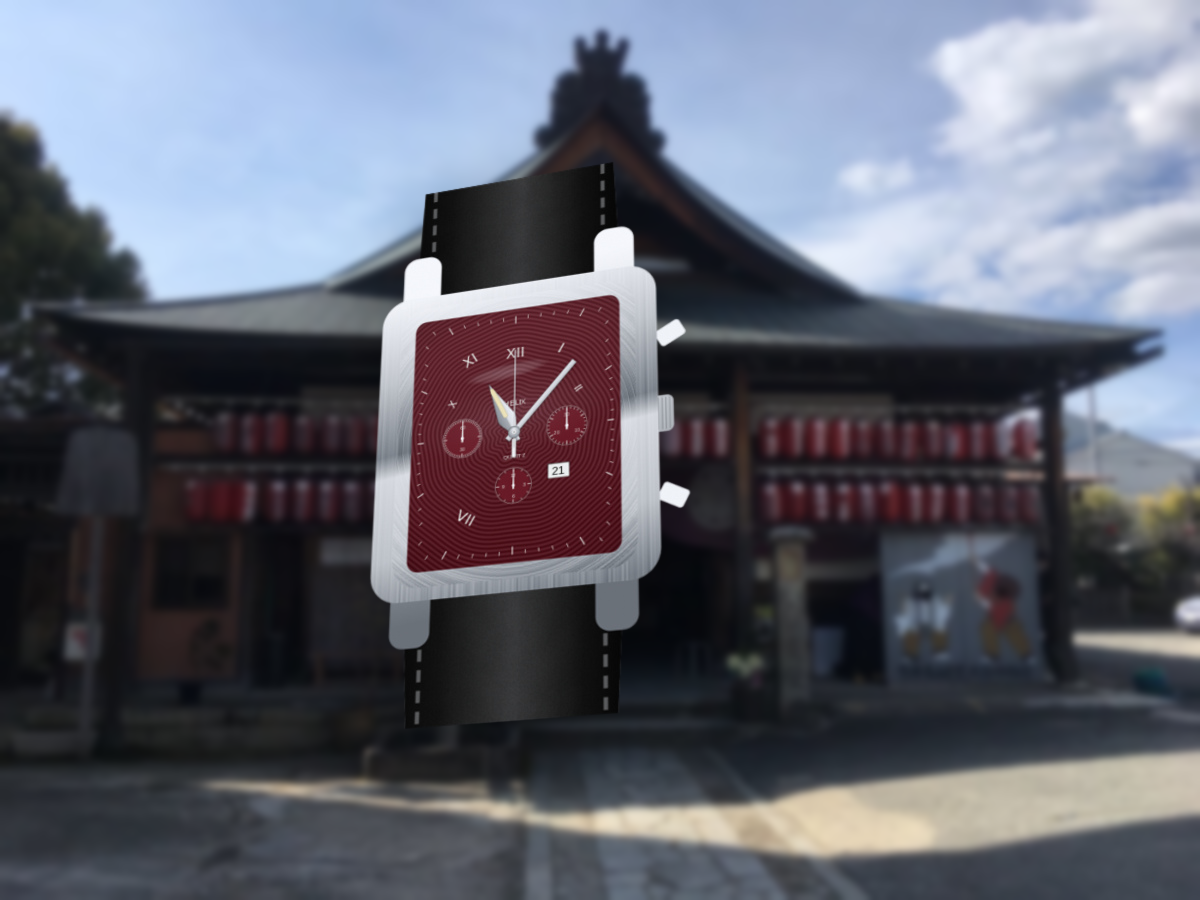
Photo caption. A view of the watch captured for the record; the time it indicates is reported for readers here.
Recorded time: 11:07
